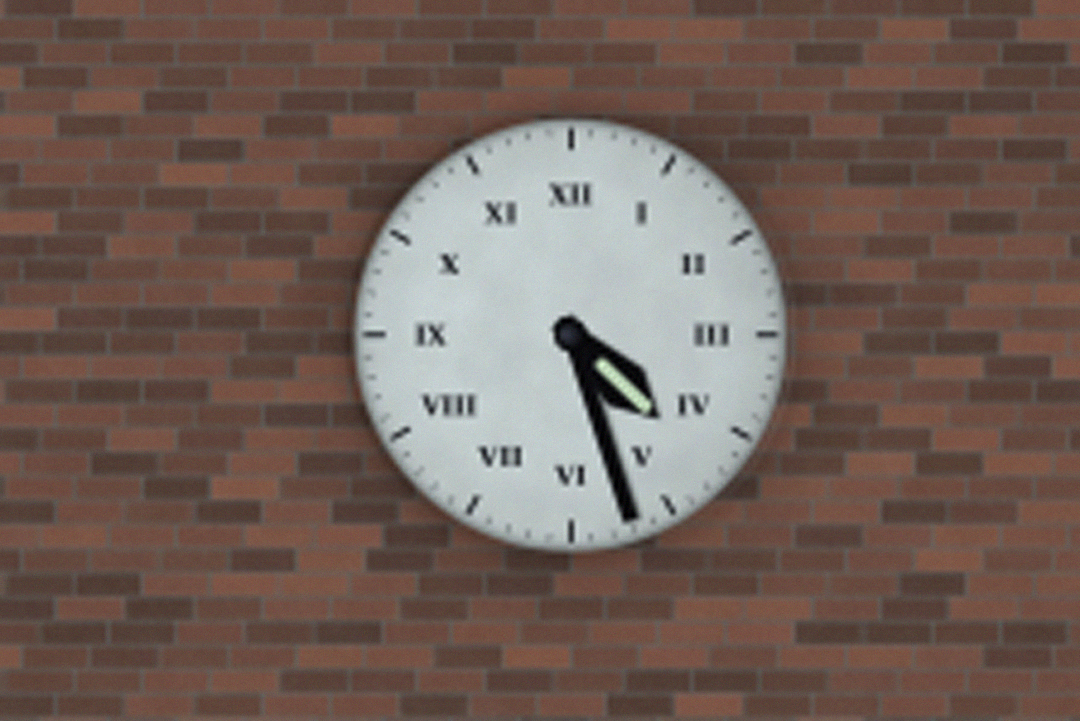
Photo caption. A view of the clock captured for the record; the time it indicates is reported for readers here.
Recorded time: 4:27
